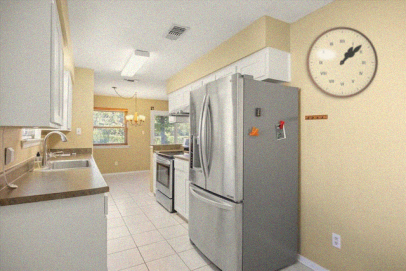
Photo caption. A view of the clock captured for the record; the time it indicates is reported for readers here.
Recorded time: 1:08
